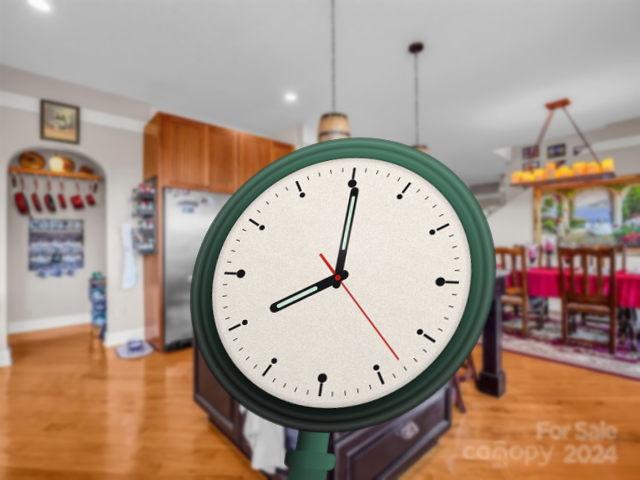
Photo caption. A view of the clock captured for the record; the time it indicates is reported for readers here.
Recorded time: 8:00:23
